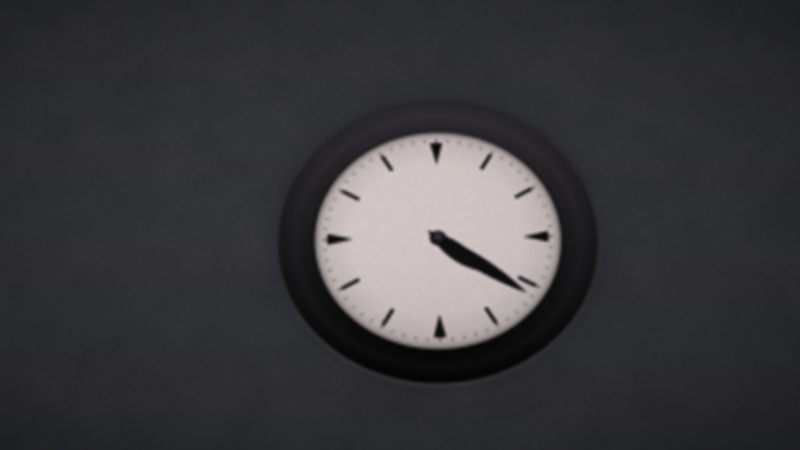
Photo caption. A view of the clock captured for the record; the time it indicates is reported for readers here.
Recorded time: 4:21
